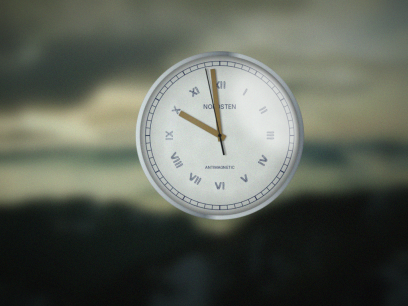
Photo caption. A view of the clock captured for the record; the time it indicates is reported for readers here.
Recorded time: 9:58:58
